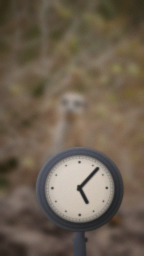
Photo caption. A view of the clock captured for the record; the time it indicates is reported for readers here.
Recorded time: 5:07
